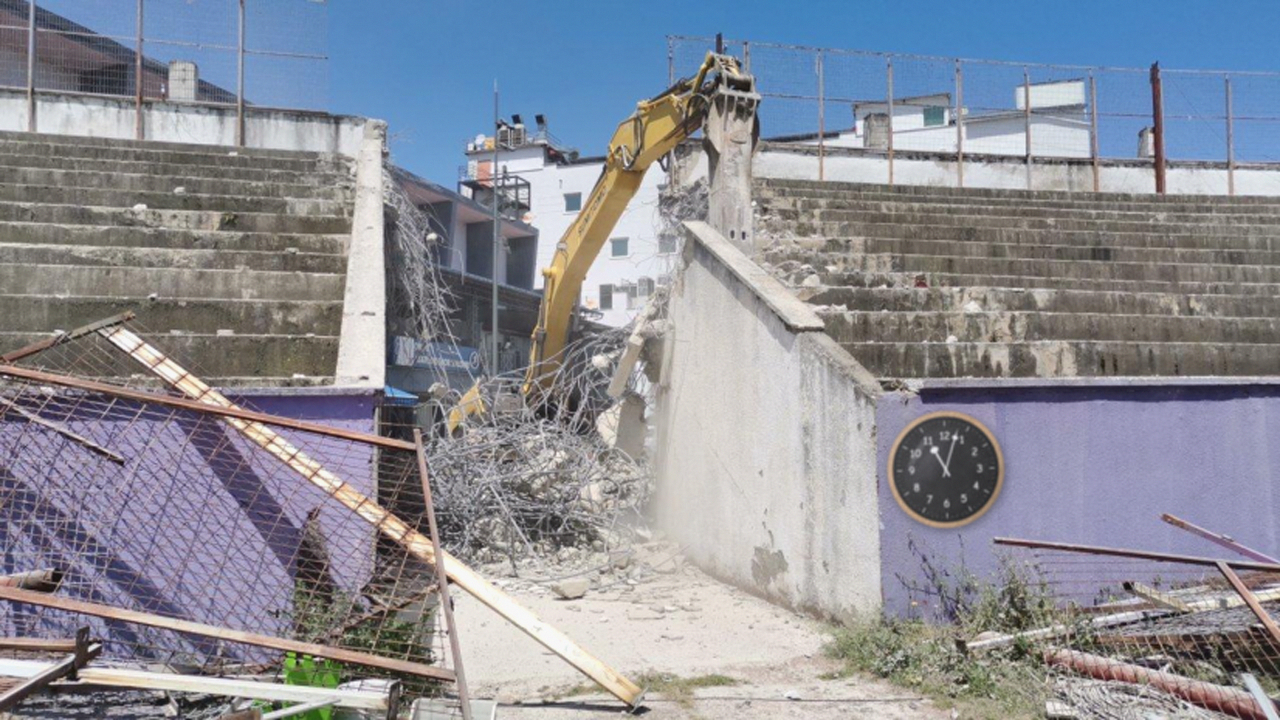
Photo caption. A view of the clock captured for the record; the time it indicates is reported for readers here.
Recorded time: 11:03
